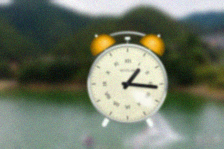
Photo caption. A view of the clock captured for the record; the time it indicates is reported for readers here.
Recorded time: 1:16
